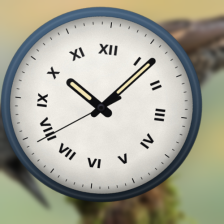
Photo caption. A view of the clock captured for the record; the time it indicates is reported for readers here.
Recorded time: 10:06:39
